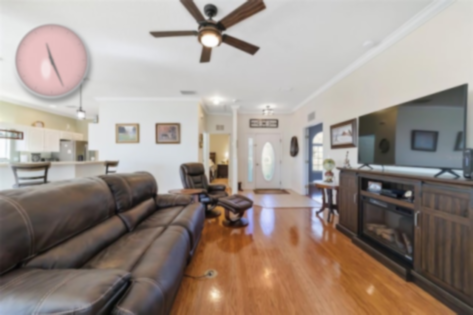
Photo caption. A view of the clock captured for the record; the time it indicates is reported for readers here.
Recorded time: 11:26
